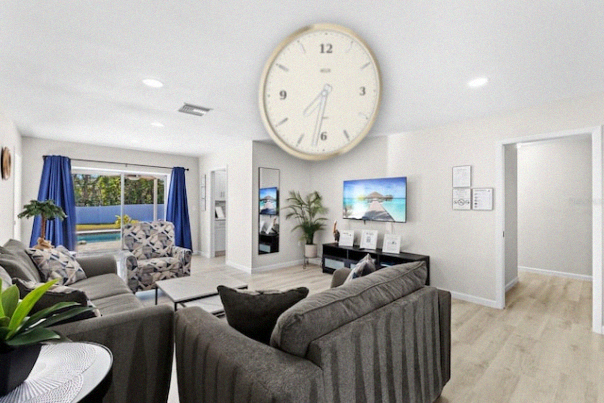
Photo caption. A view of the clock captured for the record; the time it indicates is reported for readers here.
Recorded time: 7:32
